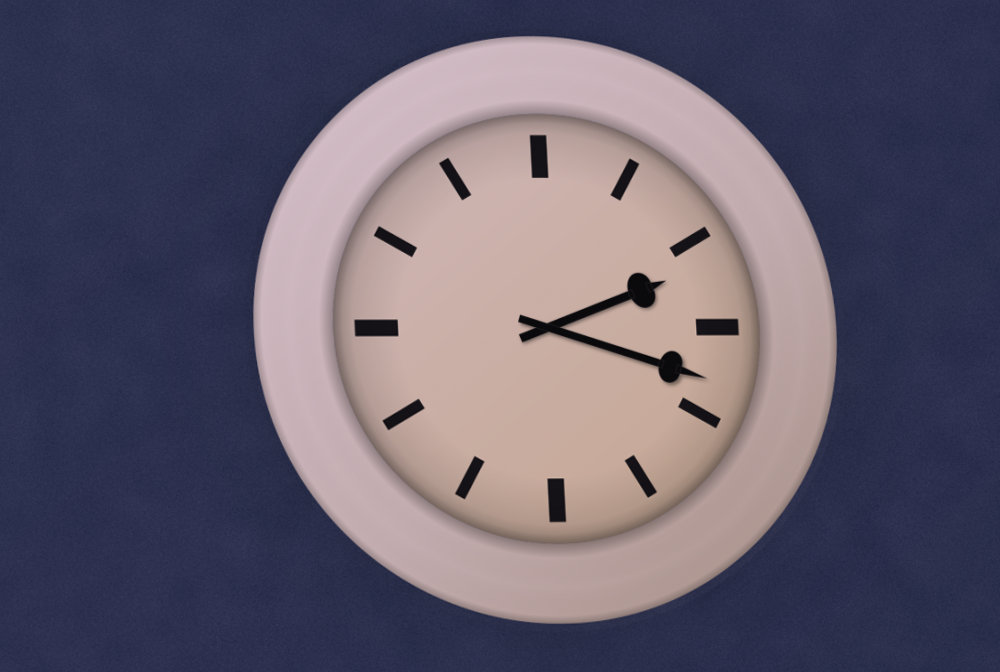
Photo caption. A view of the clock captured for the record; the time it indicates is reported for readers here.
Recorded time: 2:18
